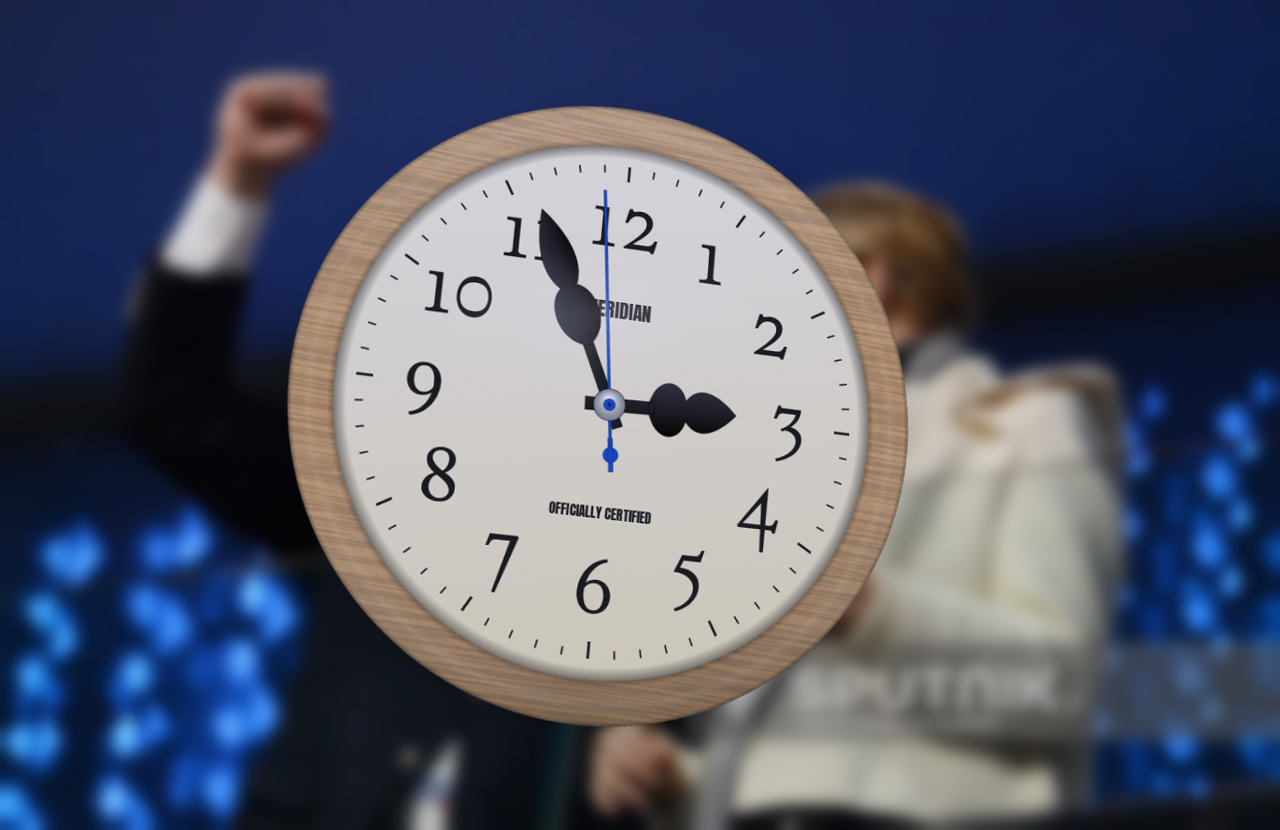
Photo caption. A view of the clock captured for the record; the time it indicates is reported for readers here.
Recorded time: 2:55:59
